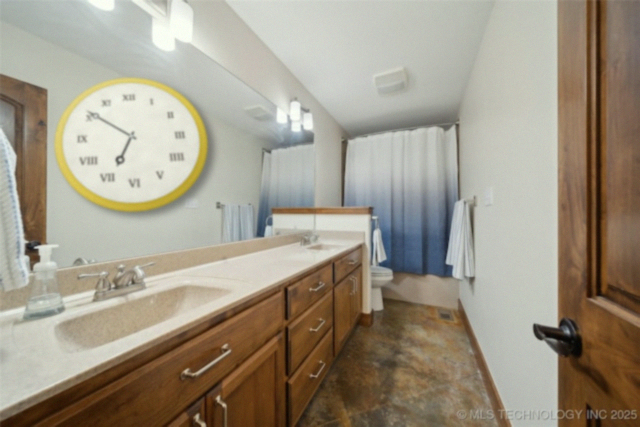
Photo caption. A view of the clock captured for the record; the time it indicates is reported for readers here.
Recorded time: 6:51
